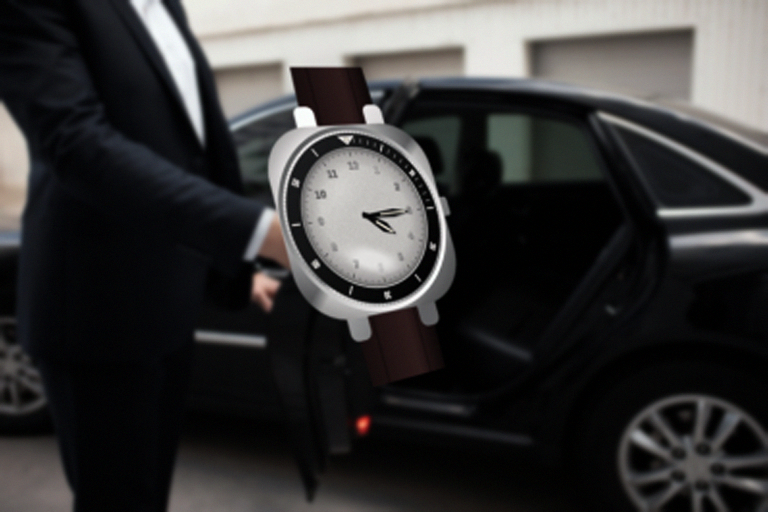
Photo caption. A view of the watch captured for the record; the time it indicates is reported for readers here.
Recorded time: 4:15
